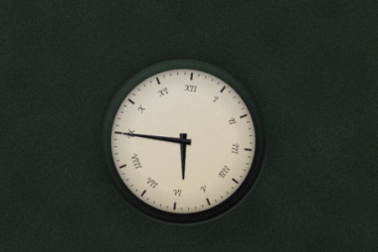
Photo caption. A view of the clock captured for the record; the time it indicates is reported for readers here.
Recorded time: 5:45
